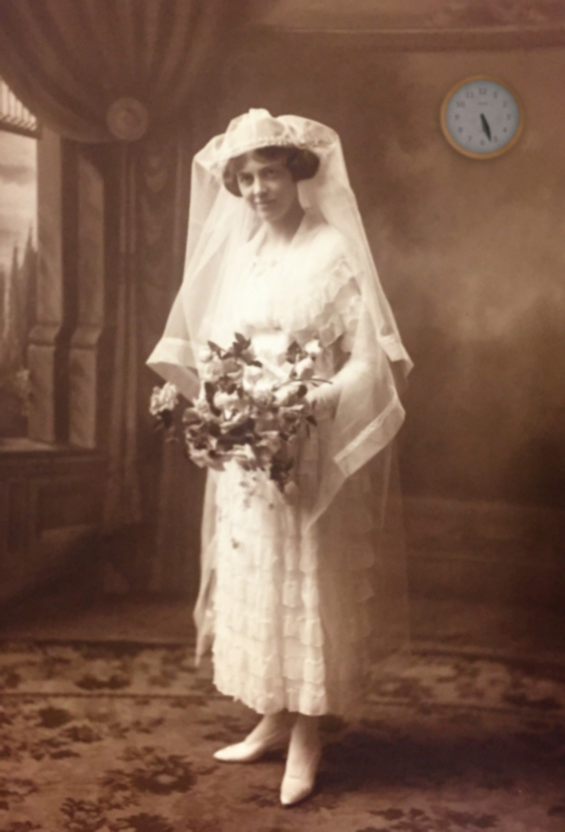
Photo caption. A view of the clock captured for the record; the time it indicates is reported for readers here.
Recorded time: 5:27
